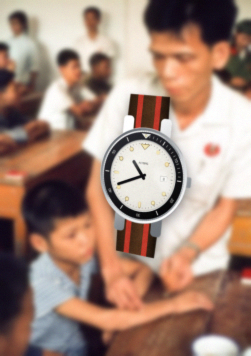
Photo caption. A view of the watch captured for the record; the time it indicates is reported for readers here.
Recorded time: 10:41
